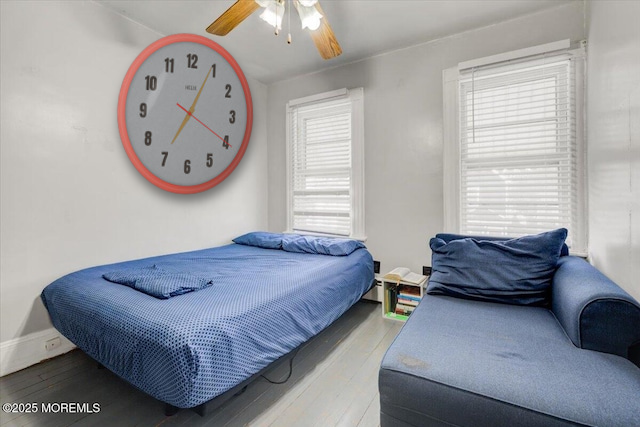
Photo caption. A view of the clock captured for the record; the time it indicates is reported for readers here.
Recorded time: 7:04:20
